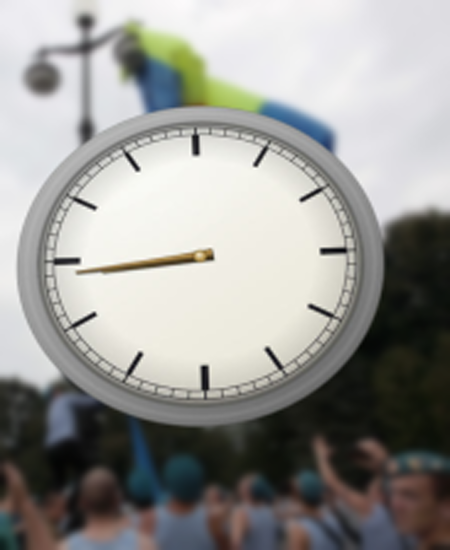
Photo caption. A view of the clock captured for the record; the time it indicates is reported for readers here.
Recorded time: 8:44
